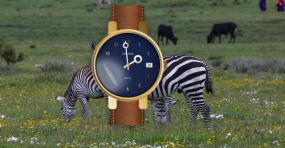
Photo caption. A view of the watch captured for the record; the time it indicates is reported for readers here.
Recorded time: 1:59
